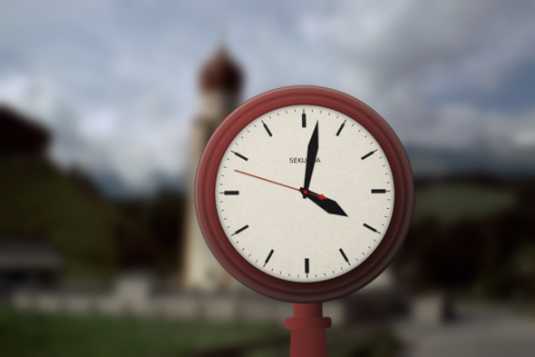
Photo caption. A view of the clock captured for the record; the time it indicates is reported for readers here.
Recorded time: 4:01:48
